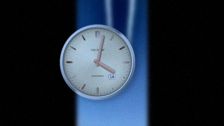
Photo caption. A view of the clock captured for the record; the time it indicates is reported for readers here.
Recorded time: 4:02
